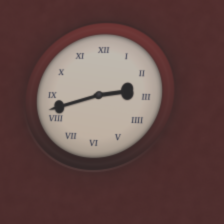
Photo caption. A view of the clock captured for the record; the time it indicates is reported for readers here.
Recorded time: 2:42
